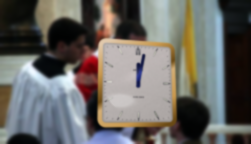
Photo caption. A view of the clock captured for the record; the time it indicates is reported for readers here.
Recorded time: 12:02
